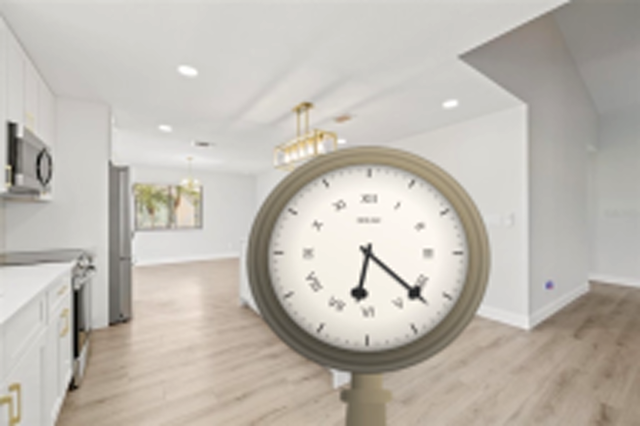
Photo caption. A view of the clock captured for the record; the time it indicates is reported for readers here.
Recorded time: 6:22
